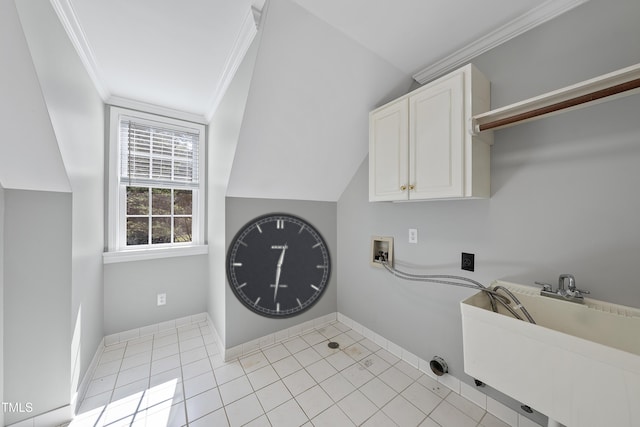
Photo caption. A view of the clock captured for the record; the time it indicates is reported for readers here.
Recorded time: 12:31
